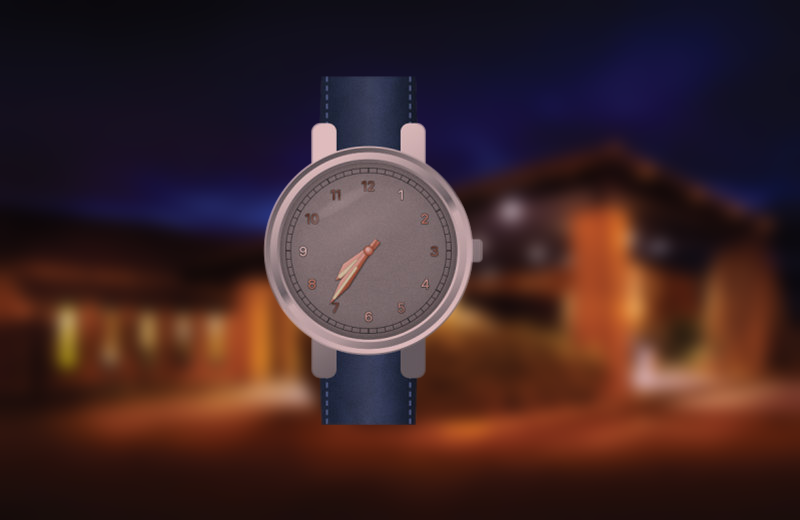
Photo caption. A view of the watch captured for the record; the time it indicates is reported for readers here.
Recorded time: 7:36
